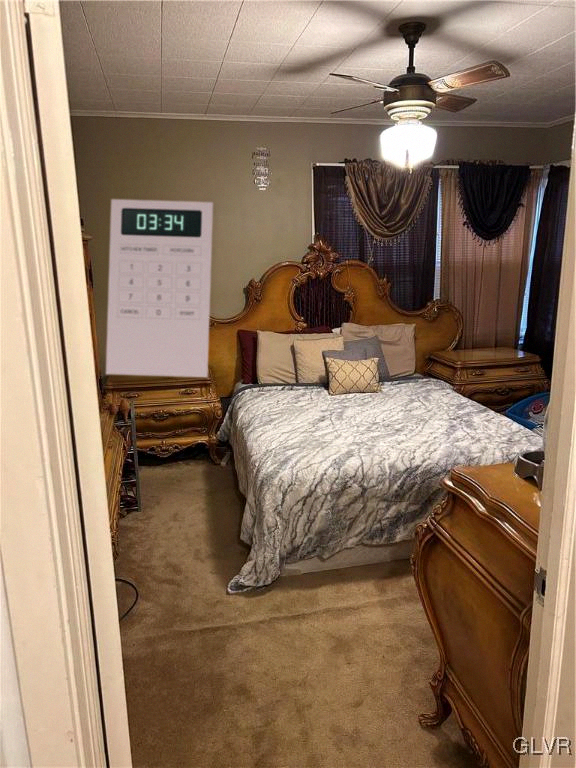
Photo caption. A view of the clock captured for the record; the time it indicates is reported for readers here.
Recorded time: 3:34
